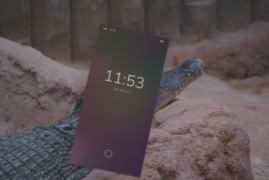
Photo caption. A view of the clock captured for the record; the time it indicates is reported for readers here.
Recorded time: 11:53
